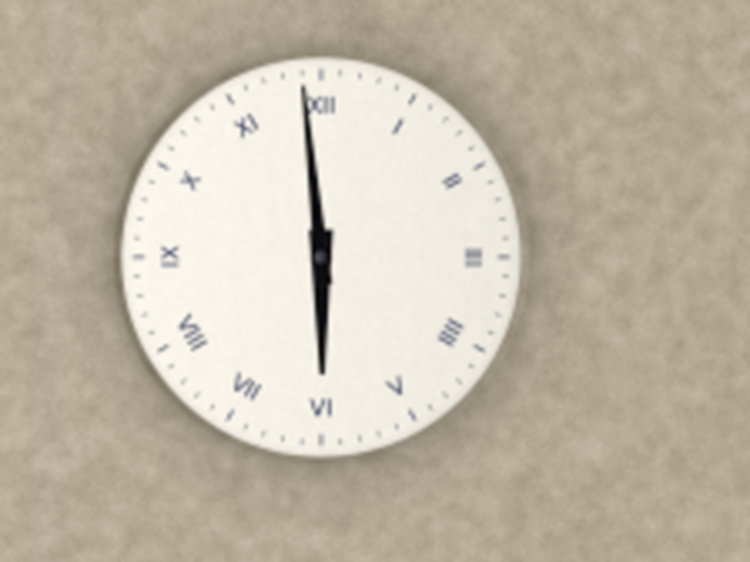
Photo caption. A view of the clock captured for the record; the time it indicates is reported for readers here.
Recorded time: 5:59
